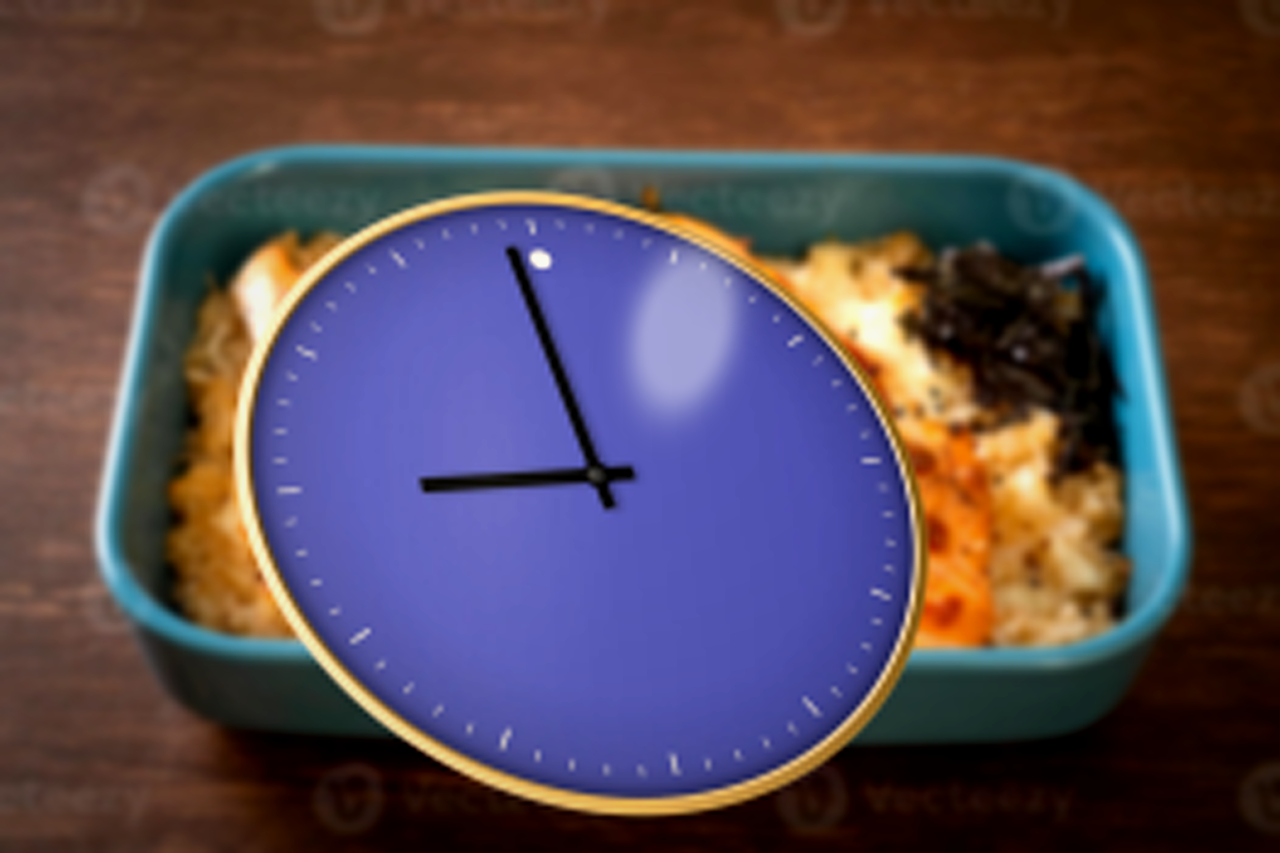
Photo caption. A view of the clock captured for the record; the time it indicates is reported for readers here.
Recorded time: 8:59
